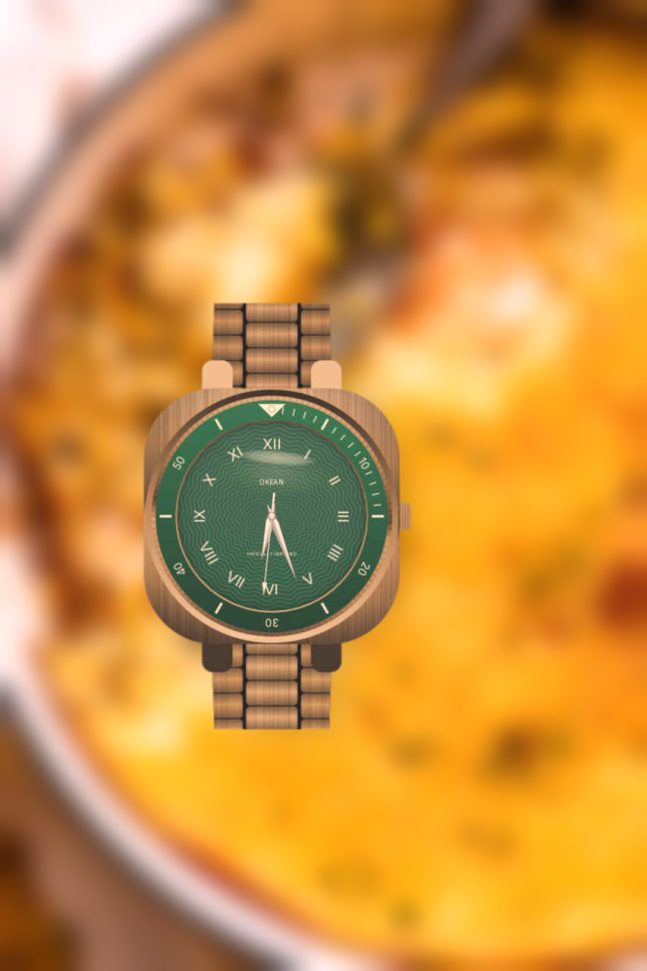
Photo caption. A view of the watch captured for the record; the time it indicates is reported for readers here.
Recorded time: 6:26:31
